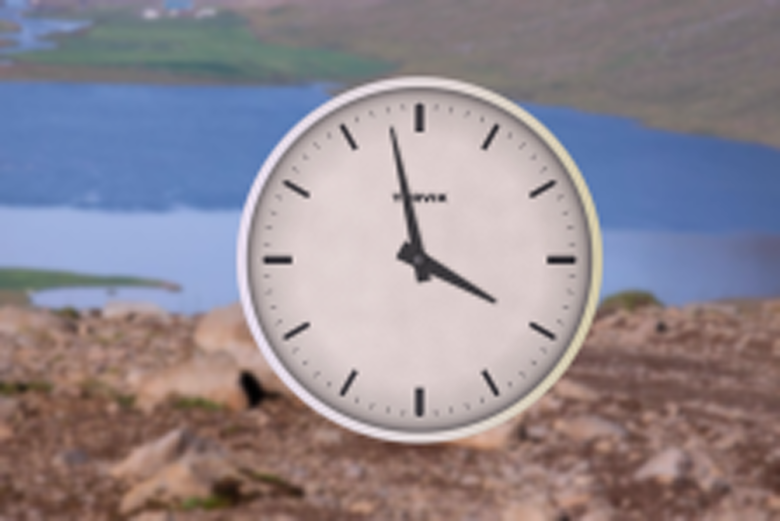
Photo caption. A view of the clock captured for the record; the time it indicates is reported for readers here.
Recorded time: 3:58
